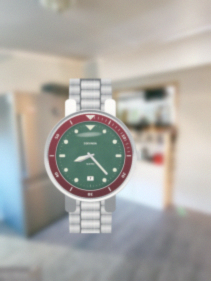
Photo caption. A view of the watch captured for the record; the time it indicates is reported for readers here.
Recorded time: 8:23
